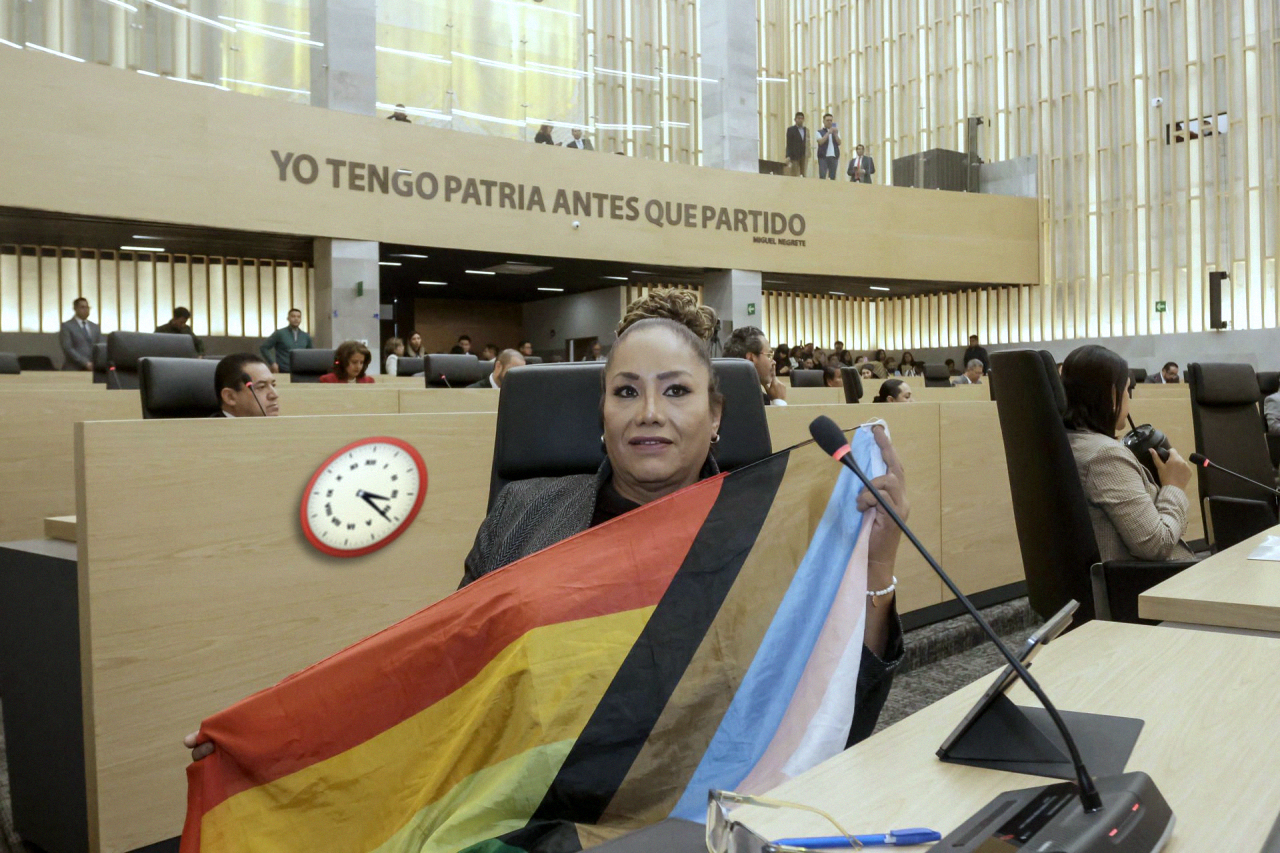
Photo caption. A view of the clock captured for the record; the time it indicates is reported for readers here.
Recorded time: 3:21
